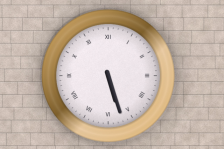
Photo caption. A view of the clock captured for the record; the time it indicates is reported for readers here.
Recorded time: 5:27
